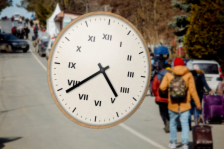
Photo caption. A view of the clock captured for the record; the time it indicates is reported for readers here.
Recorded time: 4:39
